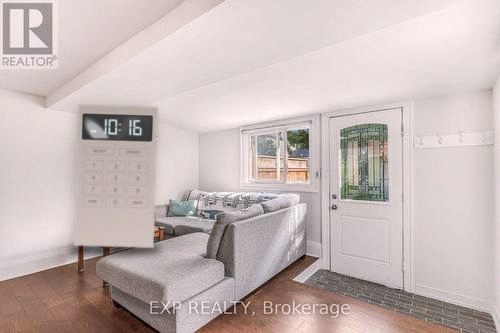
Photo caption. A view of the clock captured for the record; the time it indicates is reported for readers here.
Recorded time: 10:16
